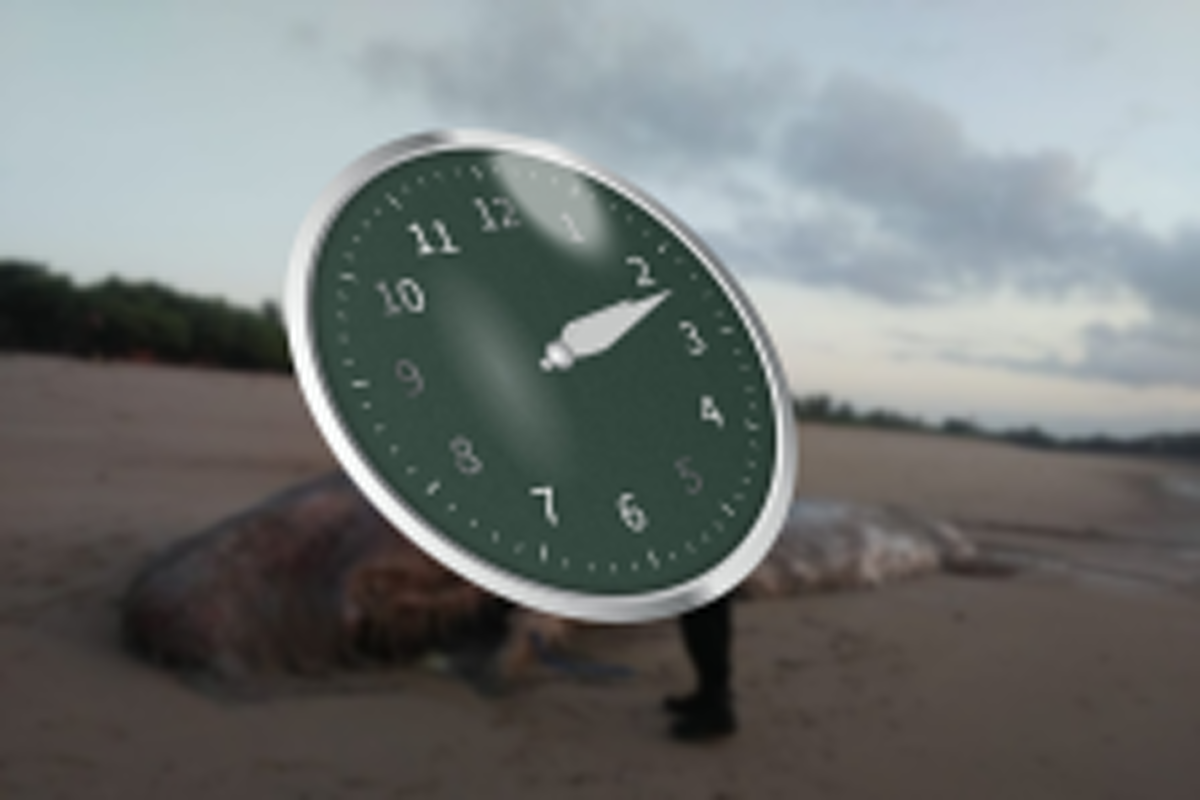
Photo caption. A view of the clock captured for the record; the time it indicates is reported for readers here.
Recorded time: 2:12
